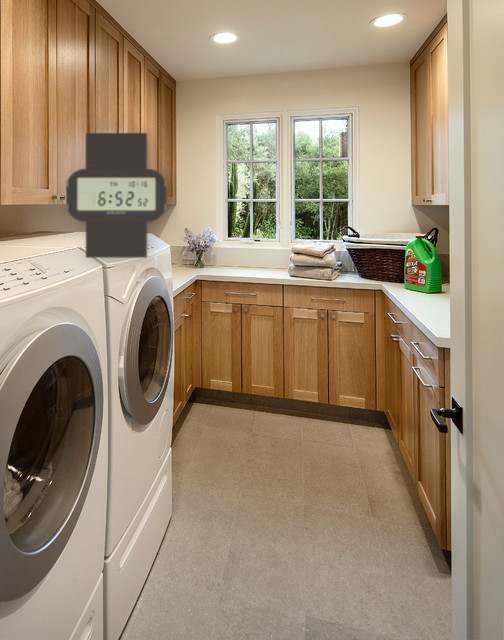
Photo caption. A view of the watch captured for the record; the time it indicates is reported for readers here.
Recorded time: 6:52
